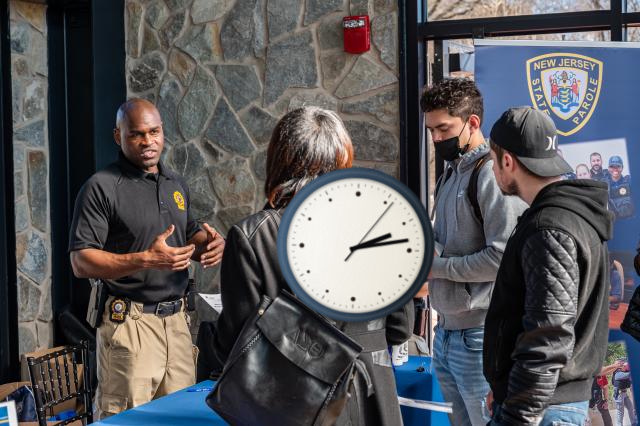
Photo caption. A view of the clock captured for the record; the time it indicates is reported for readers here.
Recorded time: 2:13:06
